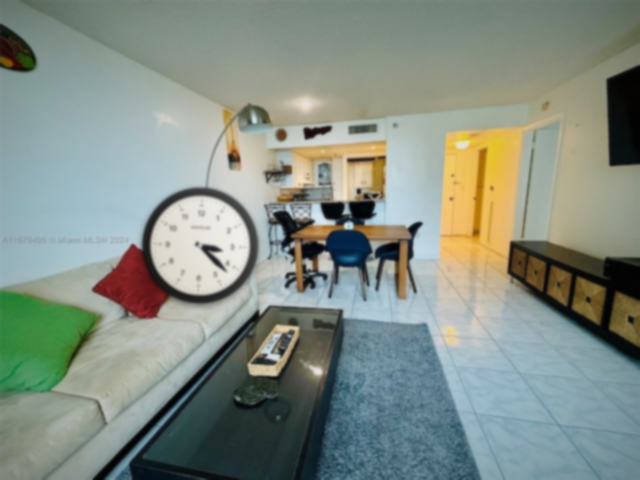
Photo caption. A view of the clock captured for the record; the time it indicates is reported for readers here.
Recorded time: 3:22
